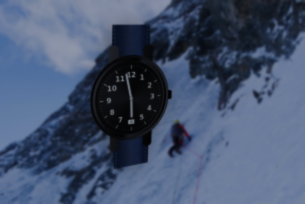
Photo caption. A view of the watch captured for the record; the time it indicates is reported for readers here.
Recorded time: 5:58
